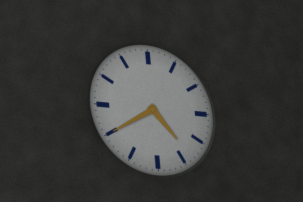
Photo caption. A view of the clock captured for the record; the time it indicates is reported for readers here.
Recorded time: 4:40
